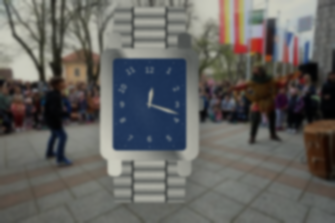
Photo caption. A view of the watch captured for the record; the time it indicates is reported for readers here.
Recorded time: 12:18
